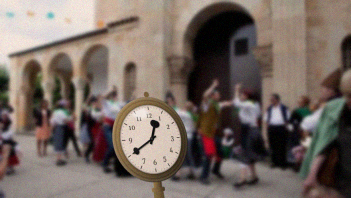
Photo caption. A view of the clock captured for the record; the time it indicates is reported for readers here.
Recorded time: 12:40
